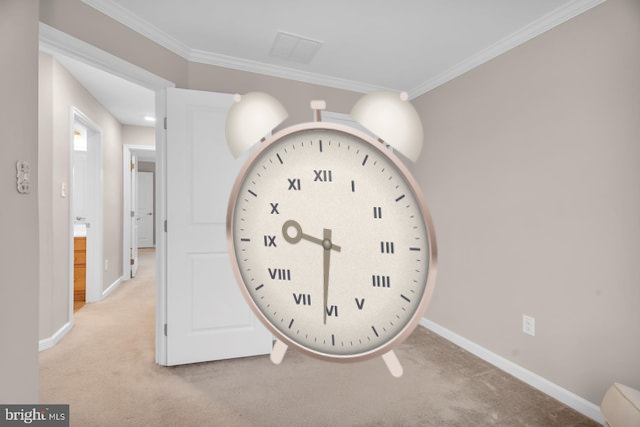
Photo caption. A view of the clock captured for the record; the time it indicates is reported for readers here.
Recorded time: 9:31
